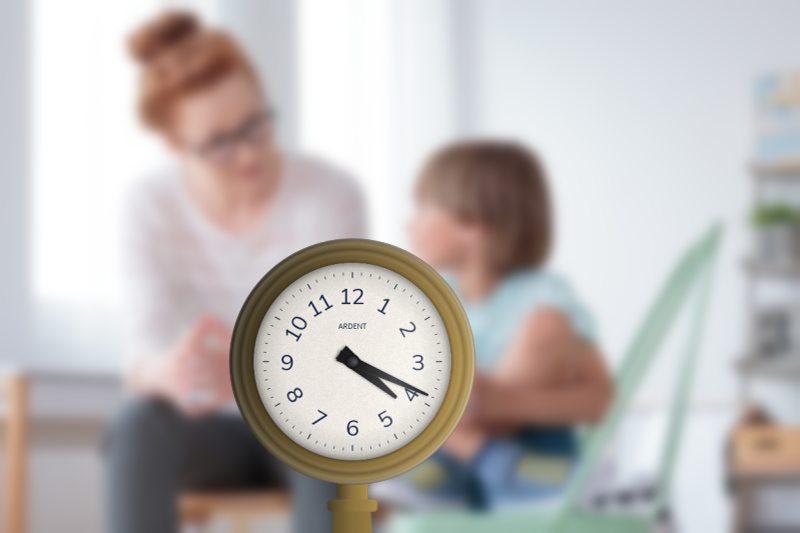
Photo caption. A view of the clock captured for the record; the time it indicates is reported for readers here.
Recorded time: 4:19
